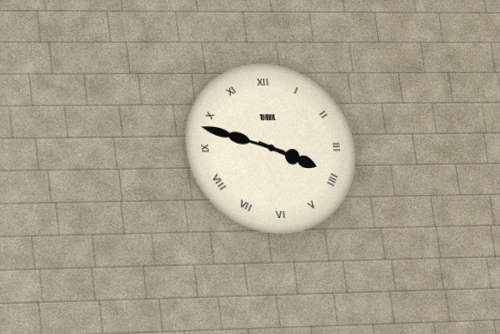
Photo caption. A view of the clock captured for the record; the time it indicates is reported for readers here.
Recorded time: 3:48
